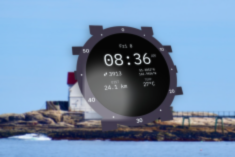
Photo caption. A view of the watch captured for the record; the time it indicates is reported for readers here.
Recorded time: 8:36
